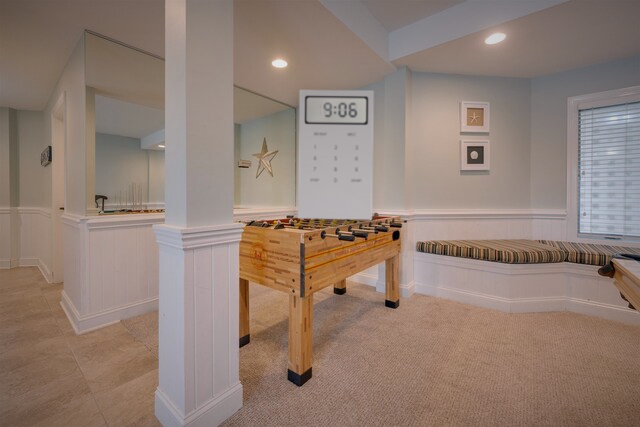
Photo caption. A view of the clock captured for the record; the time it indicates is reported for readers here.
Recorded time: 9:06
